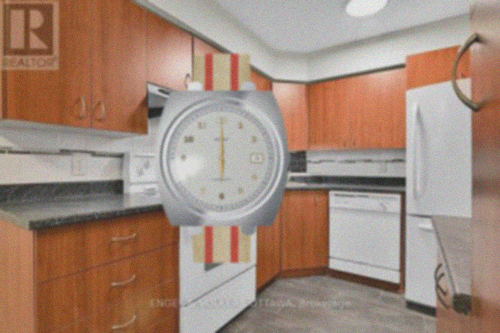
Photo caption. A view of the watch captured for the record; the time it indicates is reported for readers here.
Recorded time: 6:00
